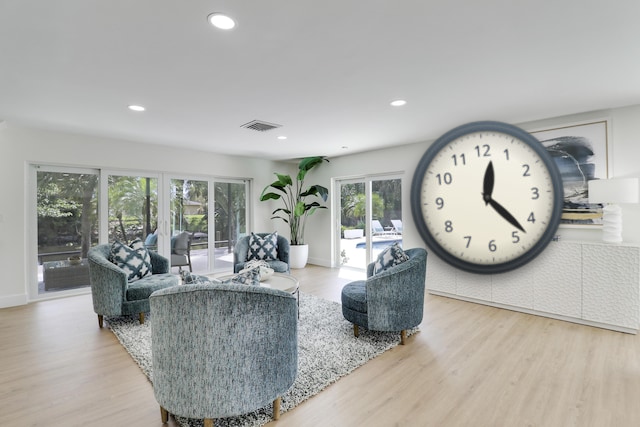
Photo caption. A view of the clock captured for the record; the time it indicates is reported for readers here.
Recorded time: 12:23
